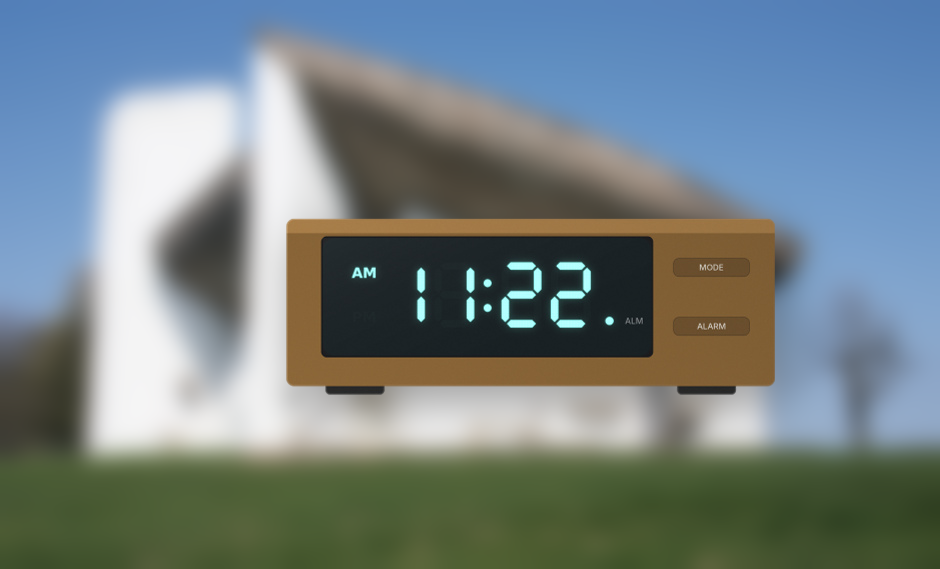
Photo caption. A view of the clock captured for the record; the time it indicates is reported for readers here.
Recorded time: 11:22
